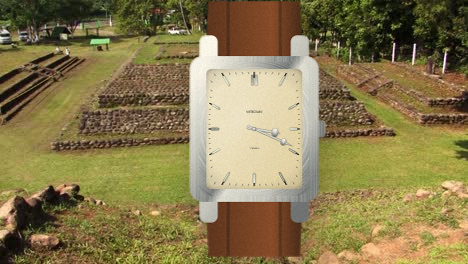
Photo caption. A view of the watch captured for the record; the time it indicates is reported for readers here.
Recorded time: 3:19
